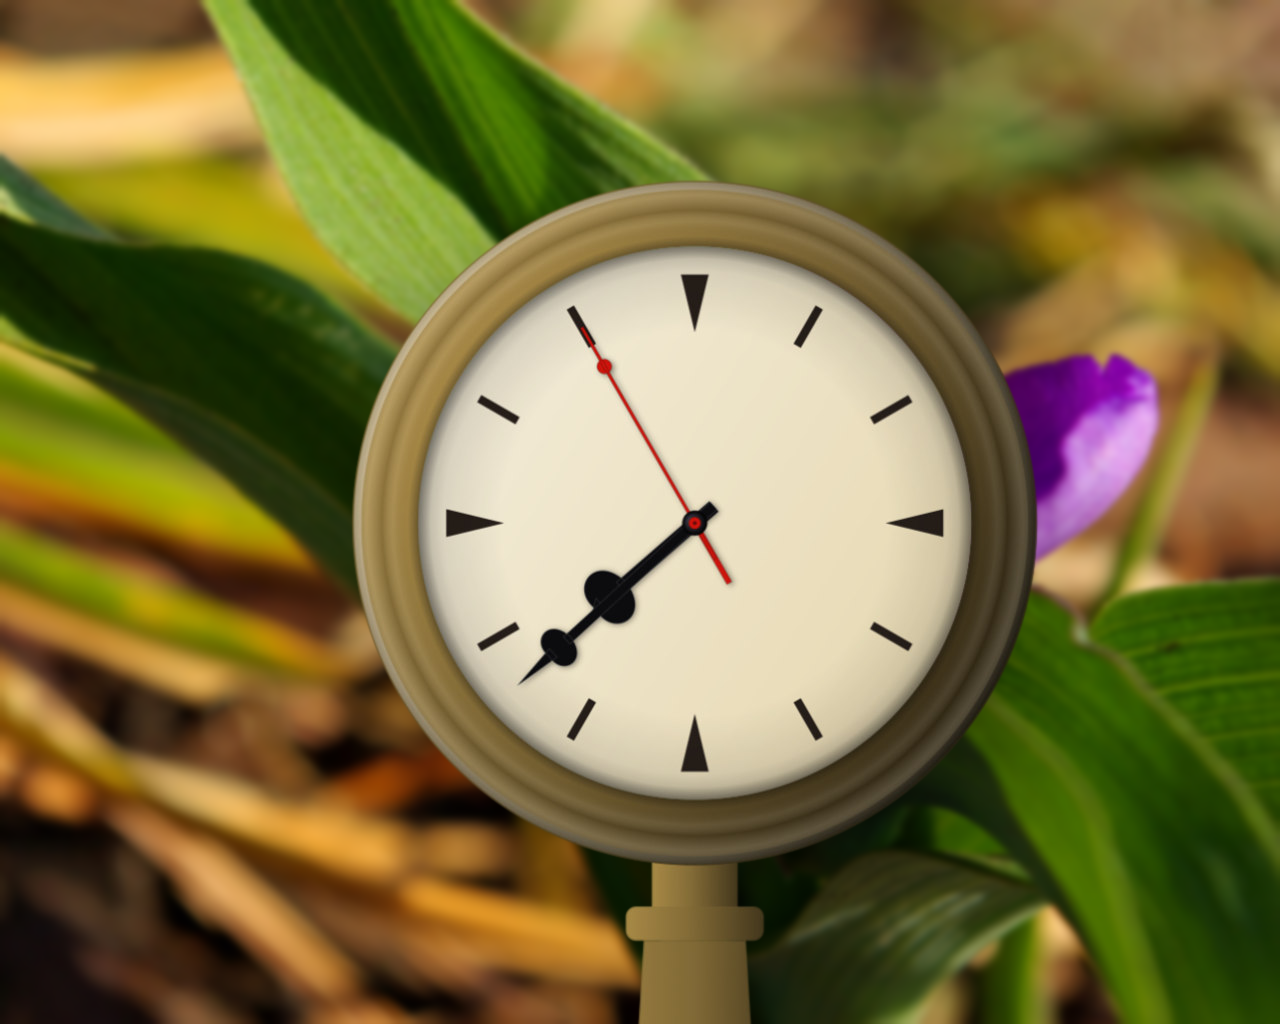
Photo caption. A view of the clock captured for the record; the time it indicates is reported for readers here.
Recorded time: 7:37:55
